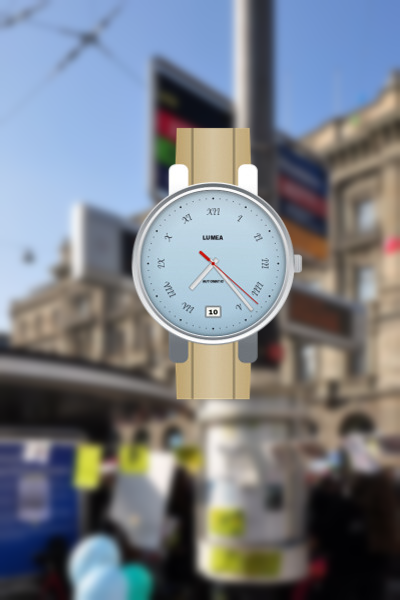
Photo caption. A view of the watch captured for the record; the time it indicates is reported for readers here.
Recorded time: 7:23:22
